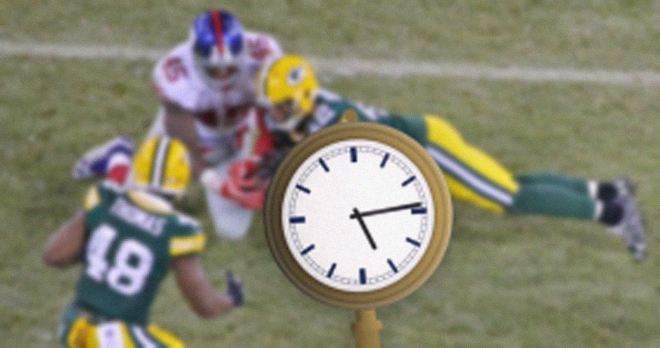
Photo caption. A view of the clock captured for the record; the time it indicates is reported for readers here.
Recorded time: 5:14
